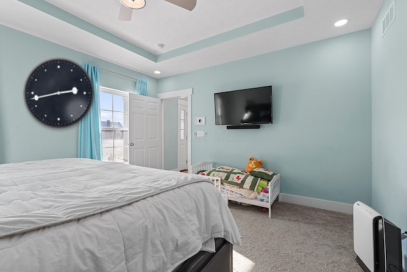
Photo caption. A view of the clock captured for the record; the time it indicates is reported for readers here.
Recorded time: 2:43
